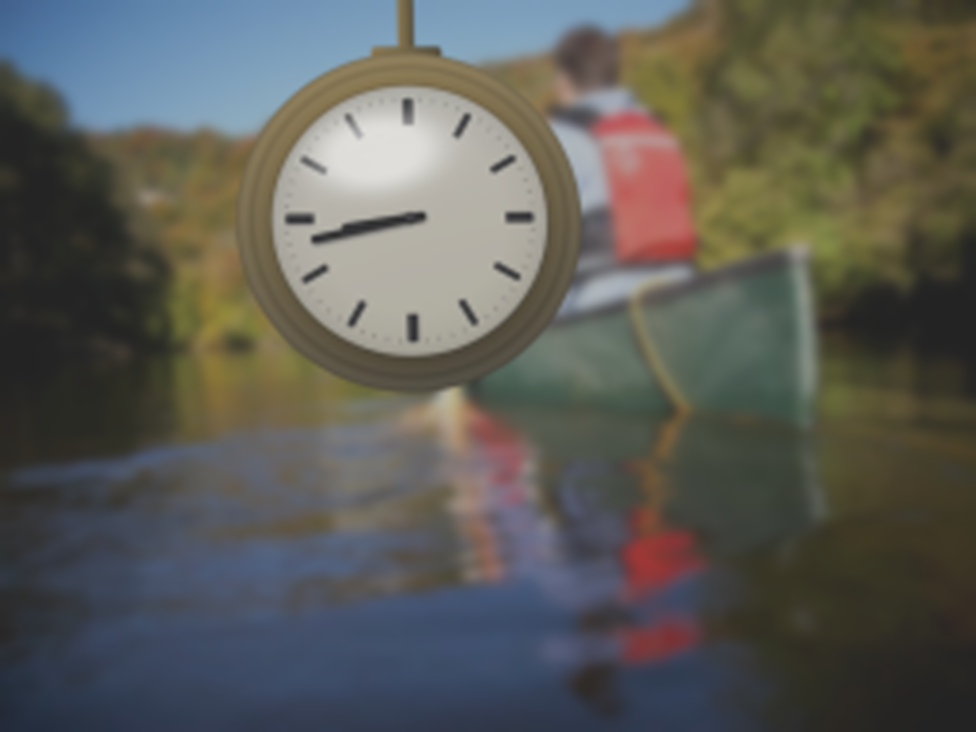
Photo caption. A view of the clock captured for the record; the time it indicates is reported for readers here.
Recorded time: 8:43
